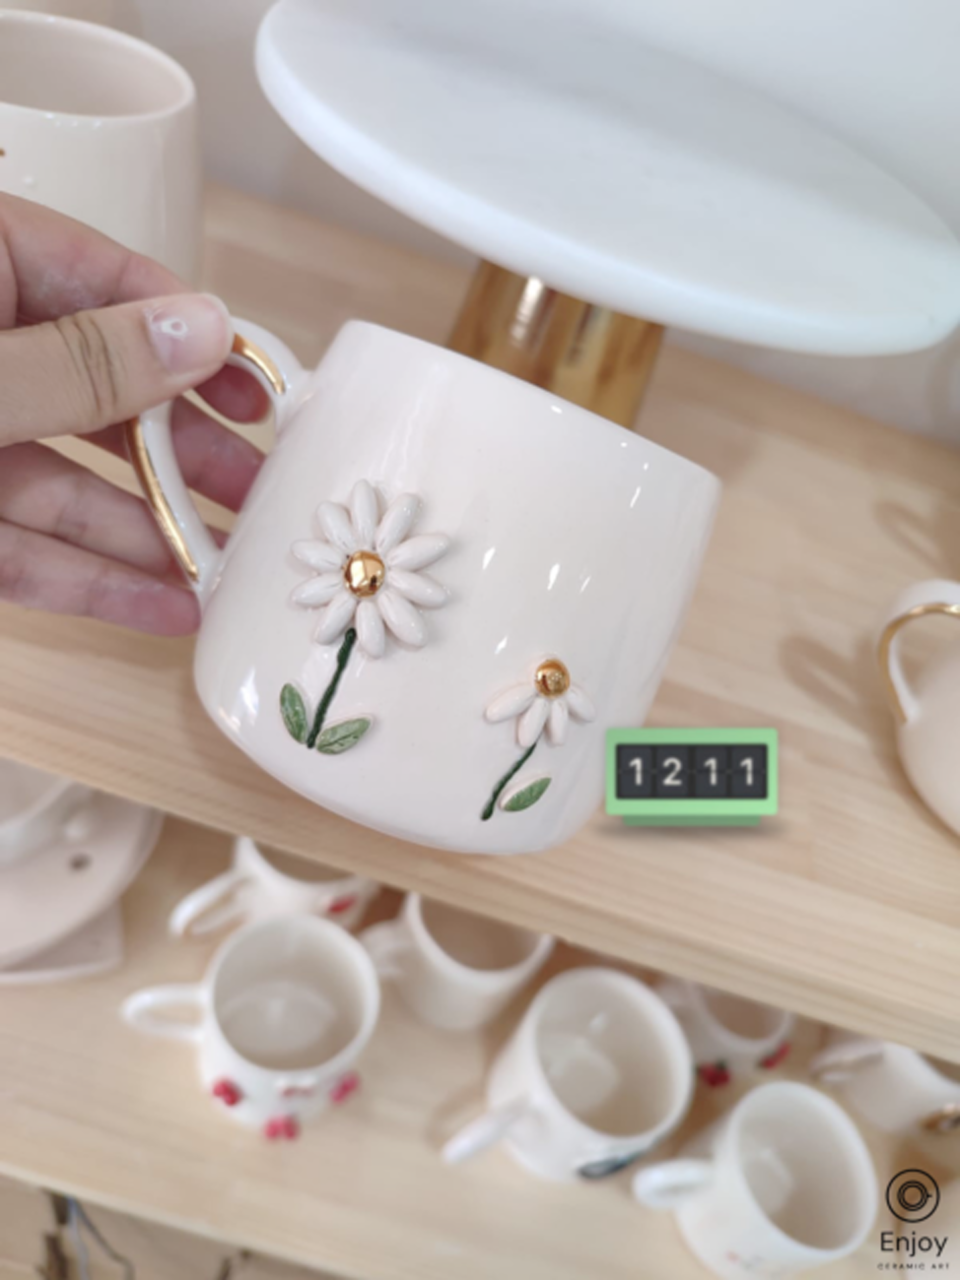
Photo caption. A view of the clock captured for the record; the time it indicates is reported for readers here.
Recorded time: 12:11
